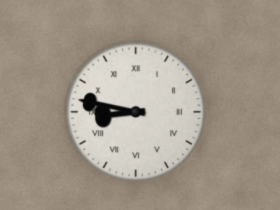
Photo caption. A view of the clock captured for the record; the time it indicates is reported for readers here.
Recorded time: 8:47
